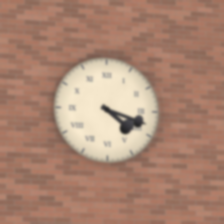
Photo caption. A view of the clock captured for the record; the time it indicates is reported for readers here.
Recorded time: 4:18
